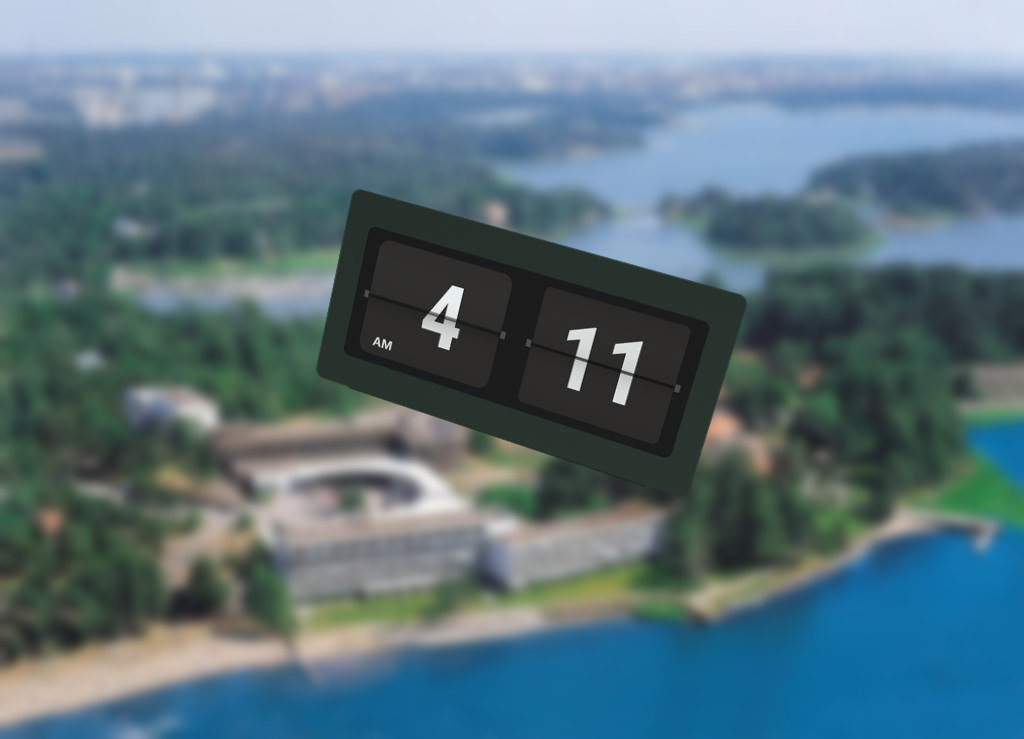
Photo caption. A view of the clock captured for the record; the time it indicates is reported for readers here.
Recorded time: 4:11
